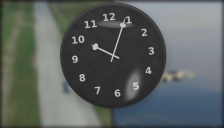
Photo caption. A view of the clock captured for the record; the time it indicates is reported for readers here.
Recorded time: 10:04
